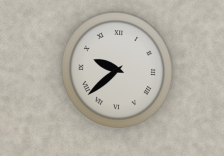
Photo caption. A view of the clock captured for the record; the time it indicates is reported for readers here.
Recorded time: 9:38
